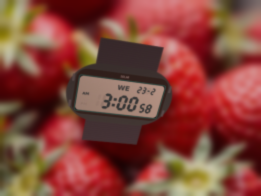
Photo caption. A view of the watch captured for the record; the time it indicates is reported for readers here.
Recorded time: 3:00:58
